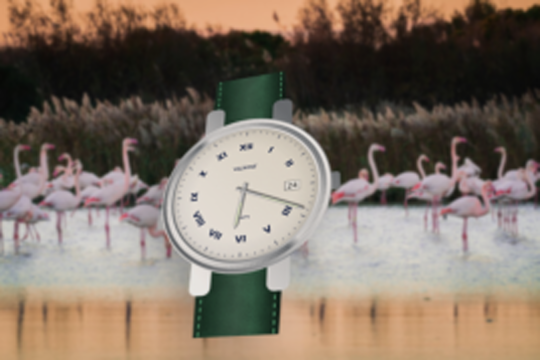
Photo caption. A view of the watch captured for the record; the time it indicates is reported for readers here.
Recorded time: 6:19
